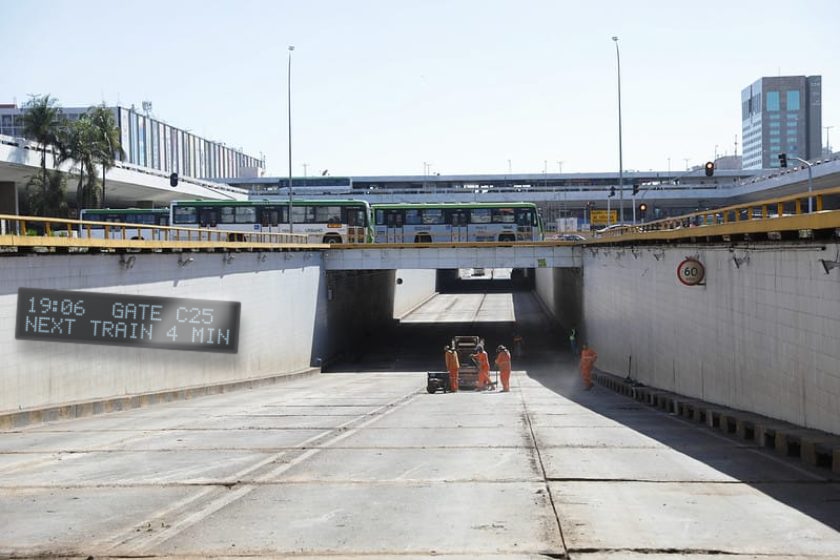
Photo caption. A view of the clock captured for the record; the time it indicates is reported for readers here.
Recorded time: 19:06
